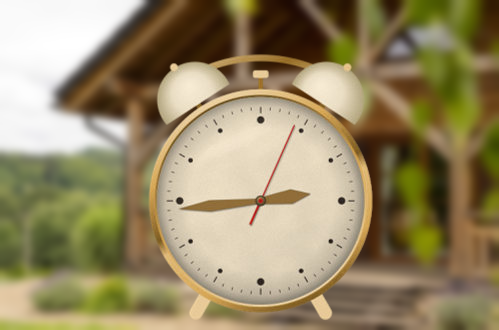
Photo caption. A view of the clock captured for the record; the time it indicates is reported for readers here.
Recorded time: 2:44:04
